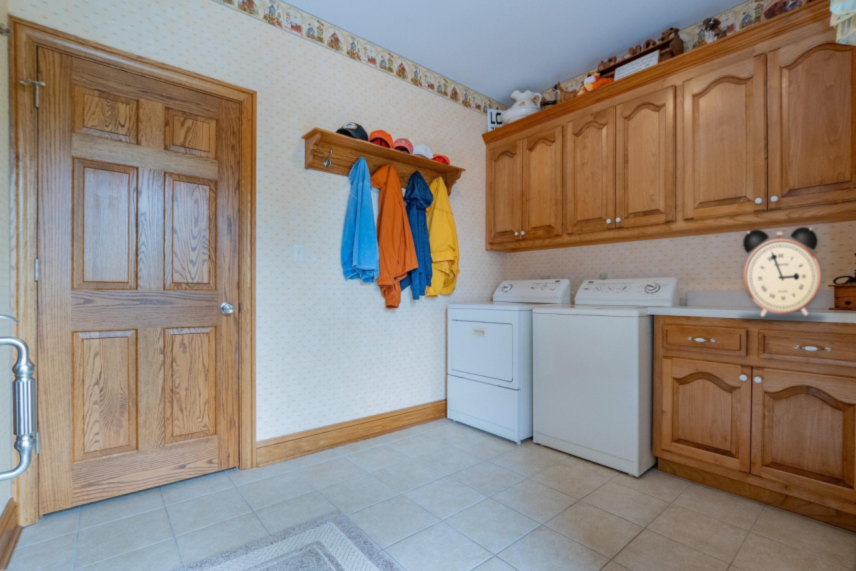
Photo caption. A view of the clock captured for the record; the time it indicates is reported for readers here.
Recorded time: 2:57
